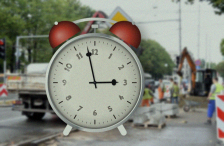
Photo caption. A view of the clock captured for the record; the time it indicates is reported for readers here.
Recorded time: 2:58
